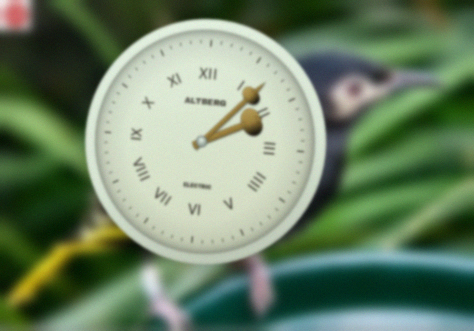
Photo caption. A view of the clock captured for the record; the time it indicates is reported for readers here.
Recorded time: 2:07
